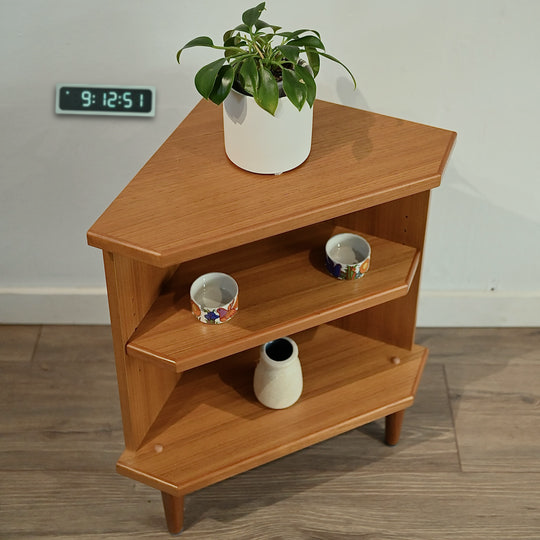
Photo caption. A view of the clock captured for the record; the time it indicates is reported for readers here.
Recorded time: 9:12:51
